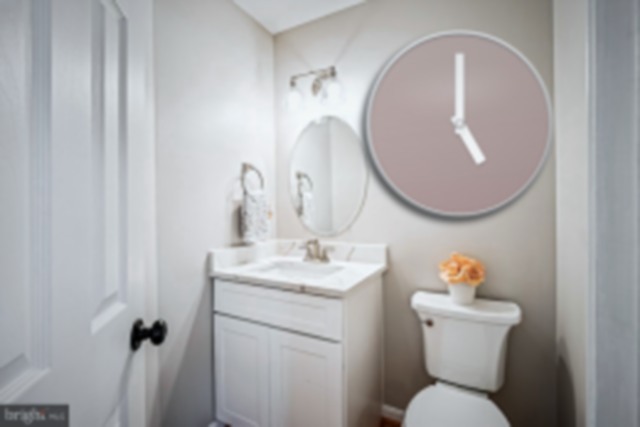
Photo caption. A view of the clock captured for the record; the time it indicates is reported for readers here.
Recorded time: 5:00
